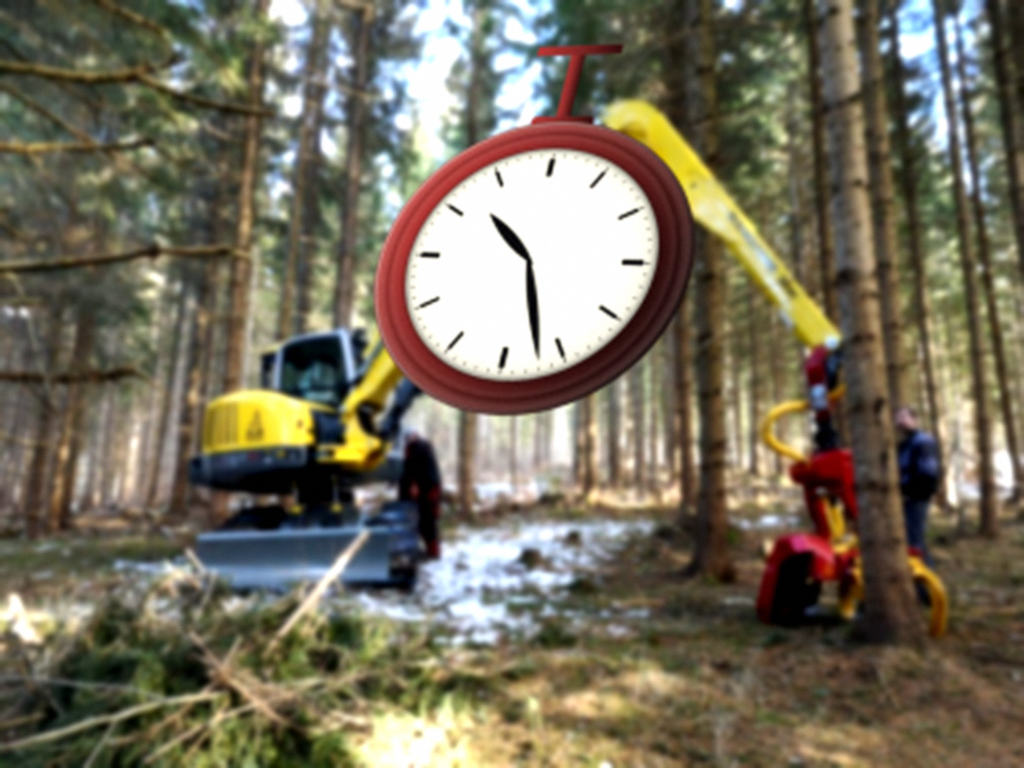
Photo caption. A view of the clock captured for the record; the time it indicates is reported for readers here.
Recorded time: 10:27
